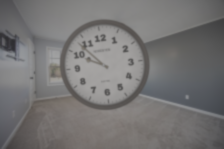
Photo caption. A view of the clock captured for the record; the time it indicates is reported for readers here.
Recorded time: 9:53
